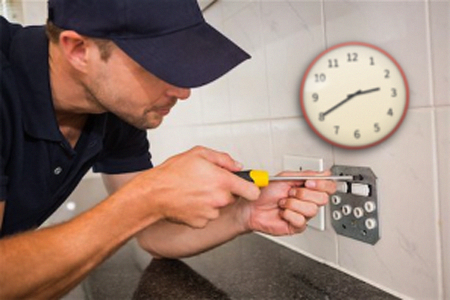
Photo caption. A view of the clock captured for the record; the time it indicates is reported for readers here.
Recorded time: 2:40
